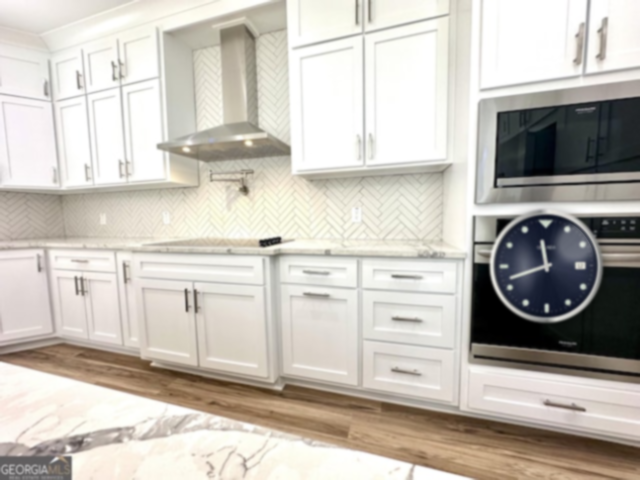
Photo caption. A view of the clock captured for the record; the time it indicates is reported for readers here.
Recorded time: 11:42
